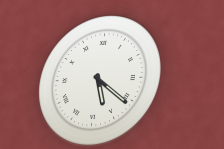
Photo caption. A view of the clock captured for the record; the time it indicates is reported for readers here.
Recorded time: 5:21
